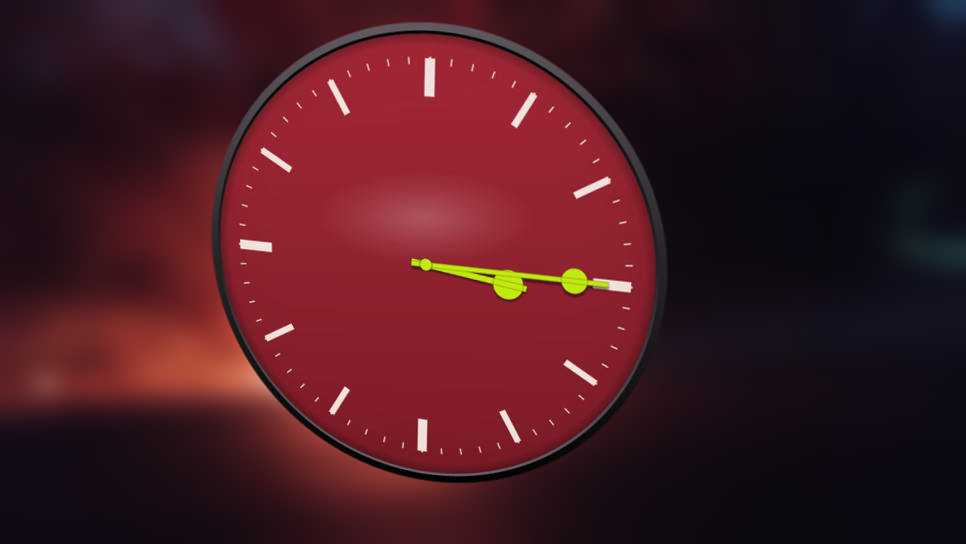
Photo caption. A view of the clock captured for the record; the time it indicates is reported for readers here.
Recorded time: 3:15
